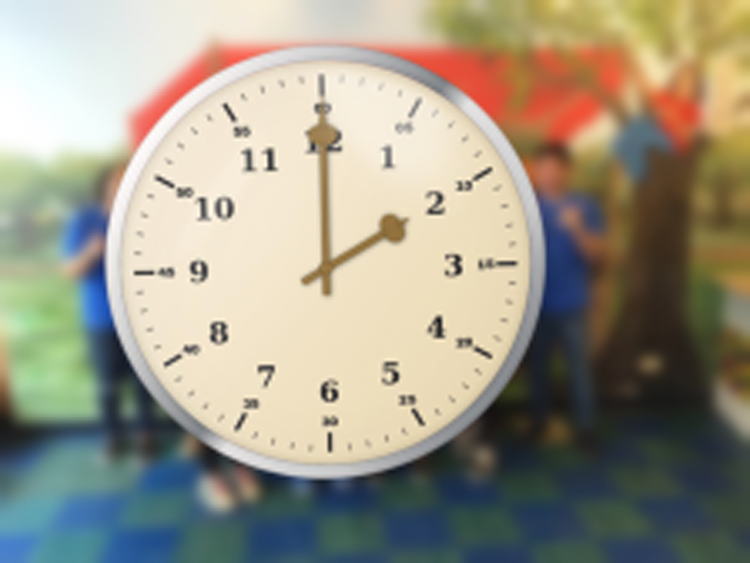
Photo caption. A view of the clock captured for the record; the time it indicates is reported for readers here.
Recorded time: 2:00
